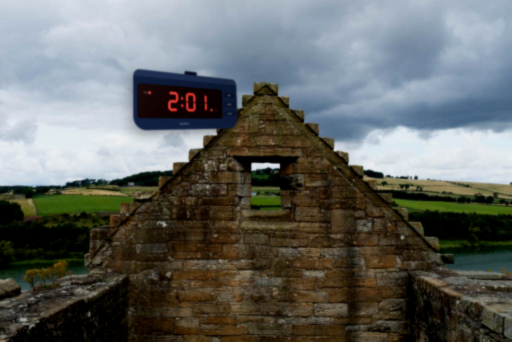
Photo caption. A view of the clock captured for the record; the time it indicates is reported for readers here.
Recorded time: 2:01
